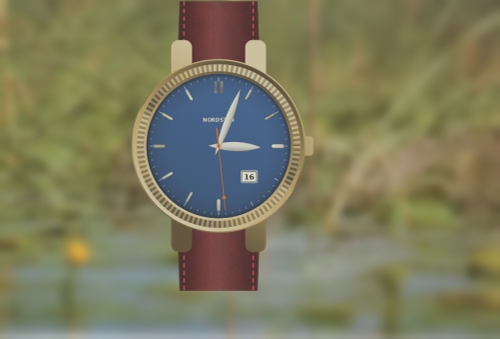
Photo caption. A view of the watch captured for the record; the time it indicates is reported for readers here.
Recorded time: 3:03:29
